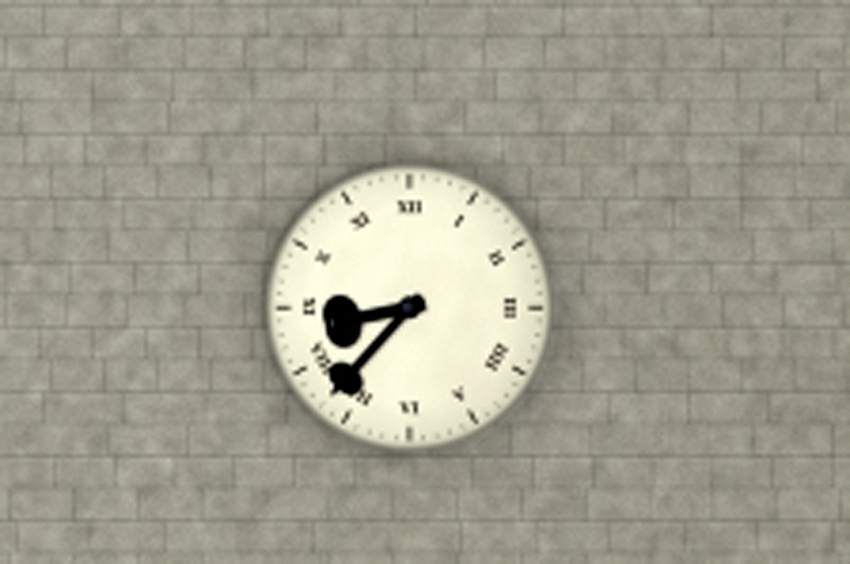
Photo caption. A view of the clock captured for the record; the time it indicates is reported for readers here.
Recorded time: 8:37
